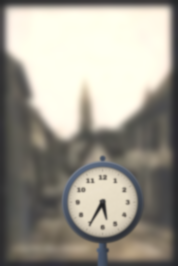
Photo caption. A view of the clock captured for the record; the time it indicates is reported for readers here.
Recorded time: 5:35
